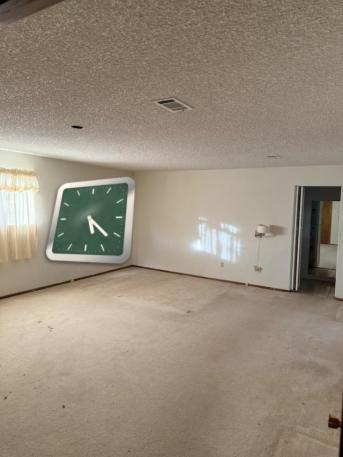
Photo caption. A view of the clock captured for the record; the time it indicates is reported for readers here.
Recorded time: 5:22
